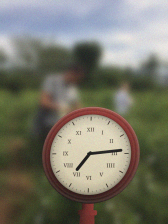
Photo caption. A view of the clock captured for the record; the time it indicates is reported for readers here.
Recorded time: 7:14
